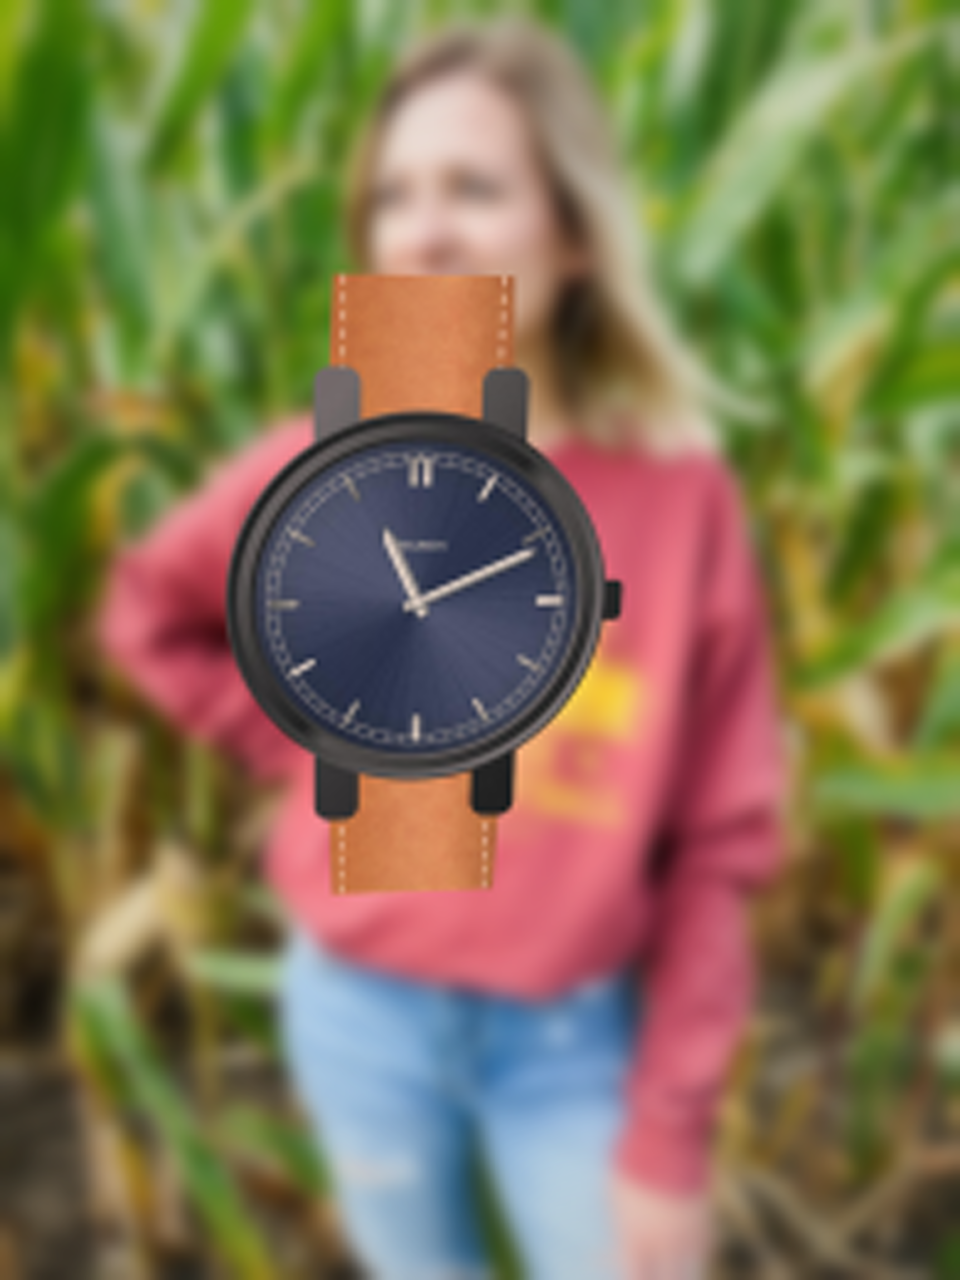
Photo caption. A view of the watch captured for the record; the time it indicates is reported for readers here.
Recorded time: 11:11
